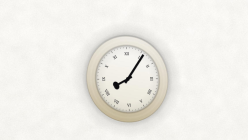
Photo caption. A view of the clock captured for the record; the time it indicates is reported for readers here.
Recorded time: 8:06
